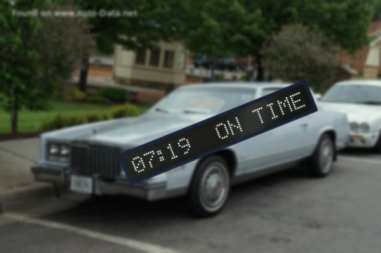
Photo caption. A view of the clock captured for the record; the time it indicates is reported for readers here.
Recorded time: 7:19
